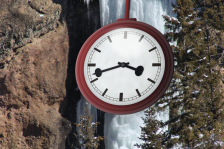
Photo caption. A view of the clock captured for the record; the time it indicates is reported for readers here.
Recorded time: 3:42
